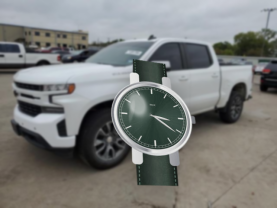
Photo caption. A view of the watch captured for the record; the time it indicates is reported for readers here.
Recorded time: 3:21
